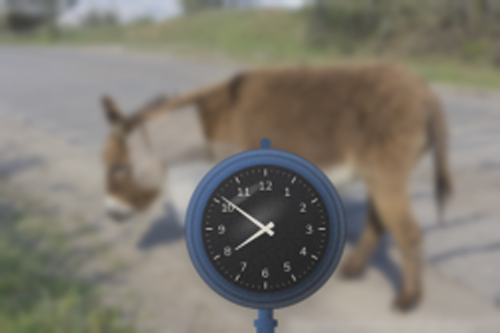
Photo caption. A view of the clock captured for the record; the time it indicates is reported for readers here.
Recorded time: 7:51
